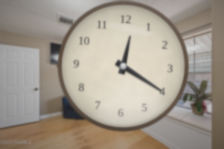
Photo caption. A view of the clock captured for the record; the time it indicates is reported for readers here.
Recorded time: 12:20
